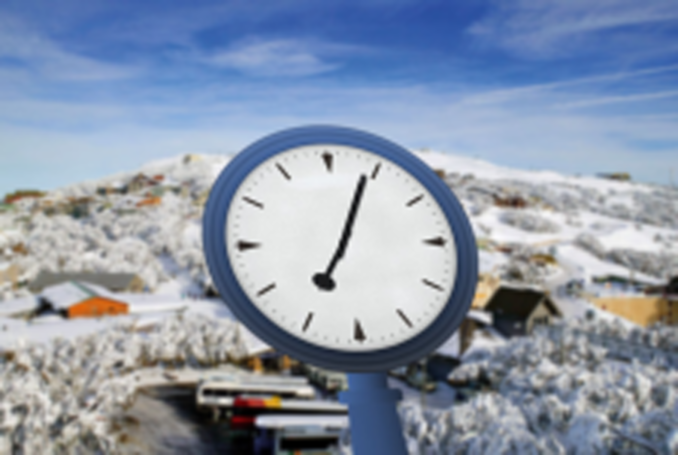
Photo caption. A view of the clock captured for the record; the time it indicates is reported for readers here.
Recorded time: 7:04
